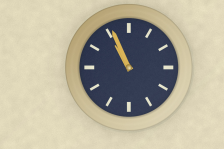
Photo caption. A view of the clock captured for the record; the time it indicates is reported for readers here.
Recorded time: 10:56
